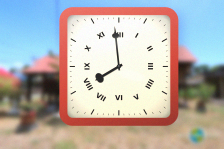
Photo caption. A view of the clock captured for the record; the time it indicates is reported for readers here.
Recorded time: 7:59
